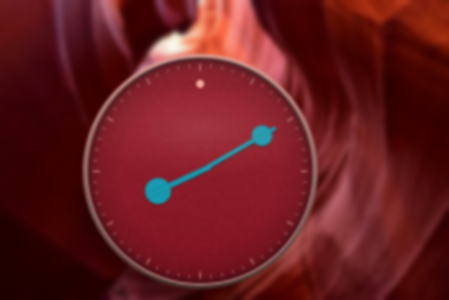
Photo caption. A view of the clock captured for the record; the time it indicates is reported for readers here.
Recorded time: 8:10
